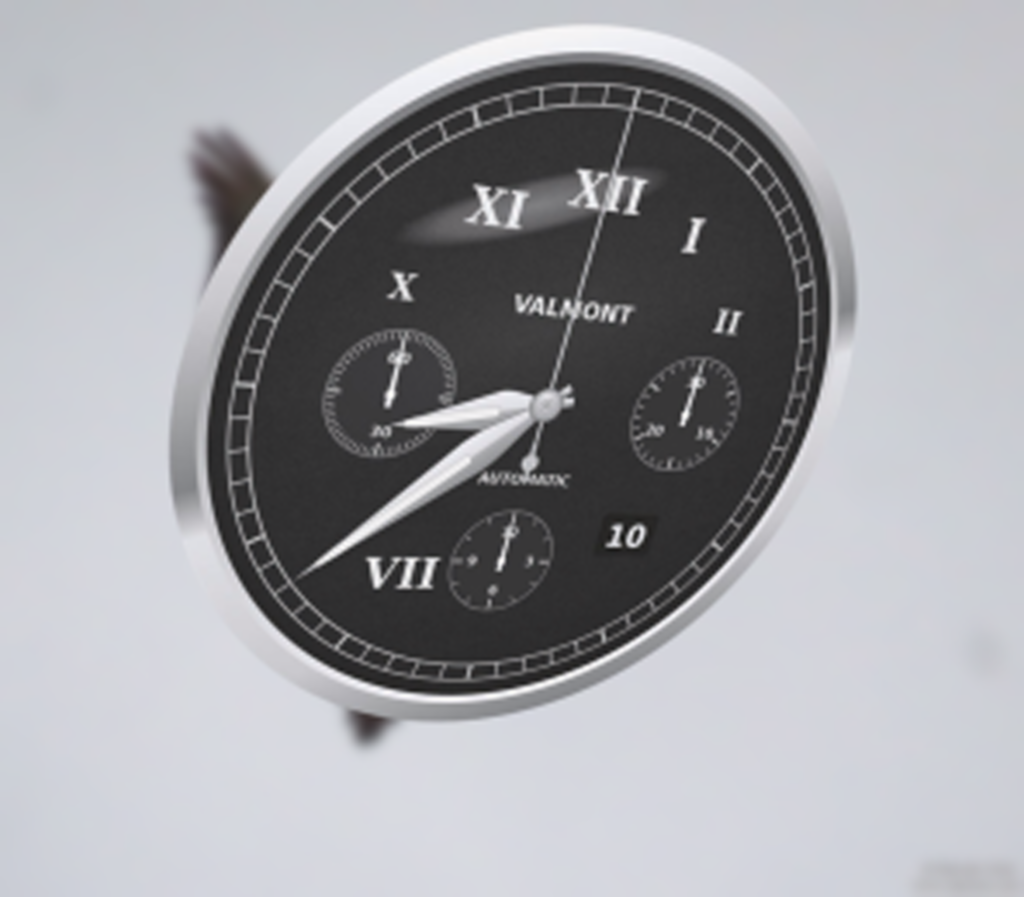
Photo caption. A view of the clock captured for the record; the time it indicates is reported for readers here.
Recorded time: 8:38
